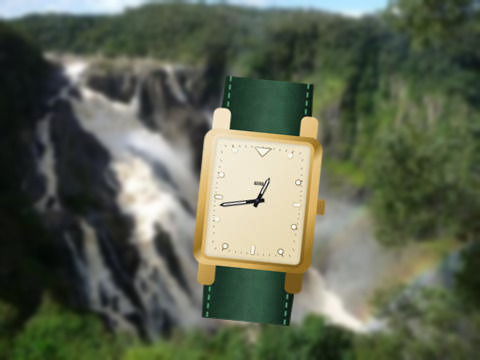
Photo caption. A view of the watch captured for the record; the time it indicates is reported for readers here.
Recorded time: 12:43
